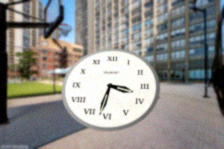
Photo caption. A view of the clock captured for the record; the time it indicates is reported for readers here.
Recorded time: 3:32
